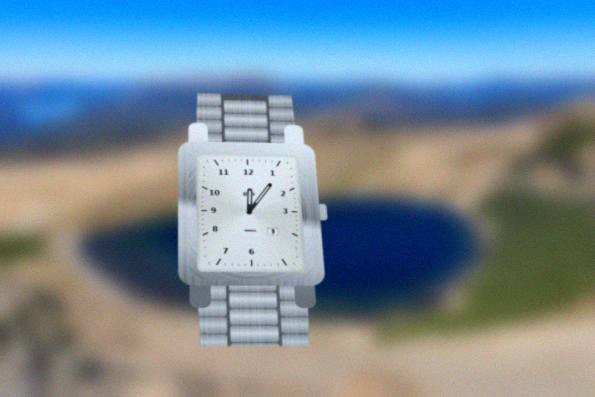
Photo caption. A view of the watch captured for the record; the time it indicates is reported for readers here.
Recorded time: 12:06
